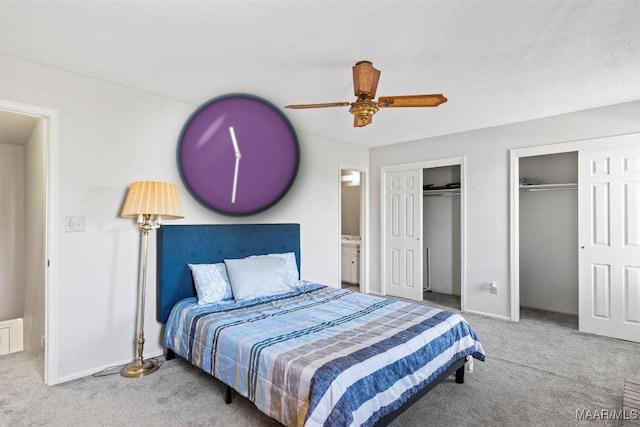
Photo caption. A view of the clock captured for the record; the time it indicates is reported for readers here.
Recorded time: 11:31
